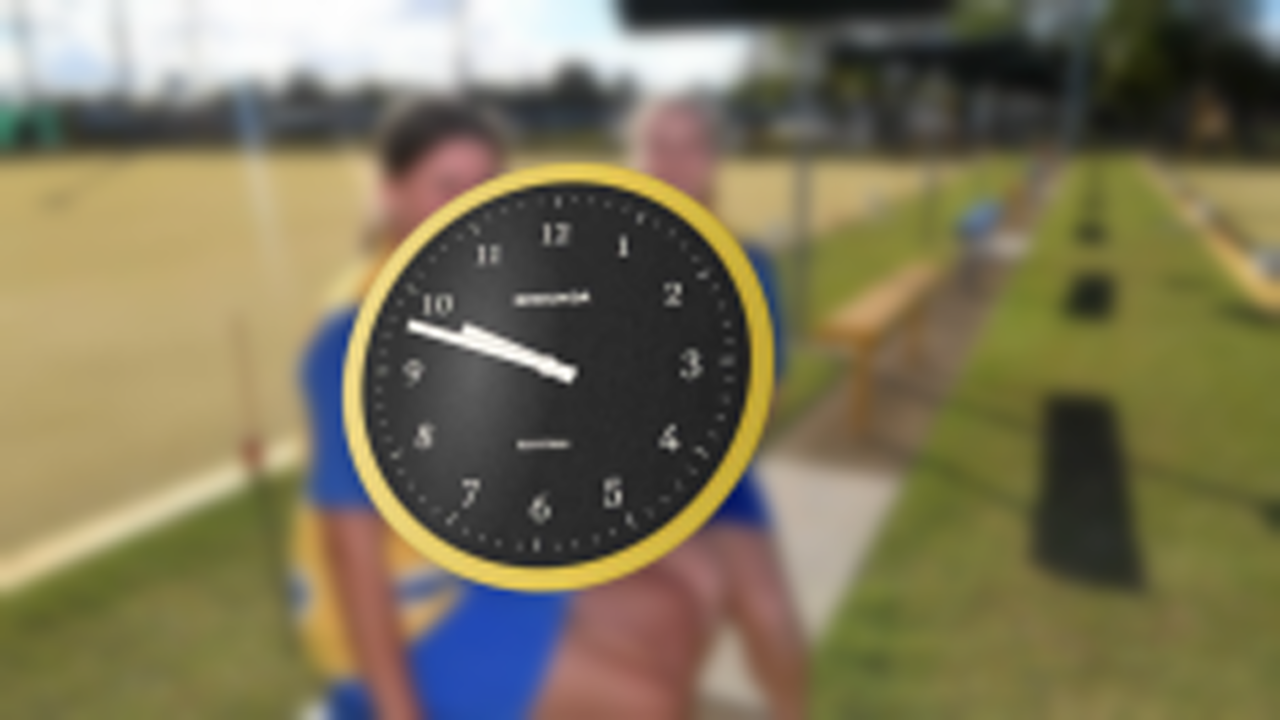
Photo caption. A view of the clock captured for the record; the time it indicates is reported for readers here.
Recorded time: 9:48
